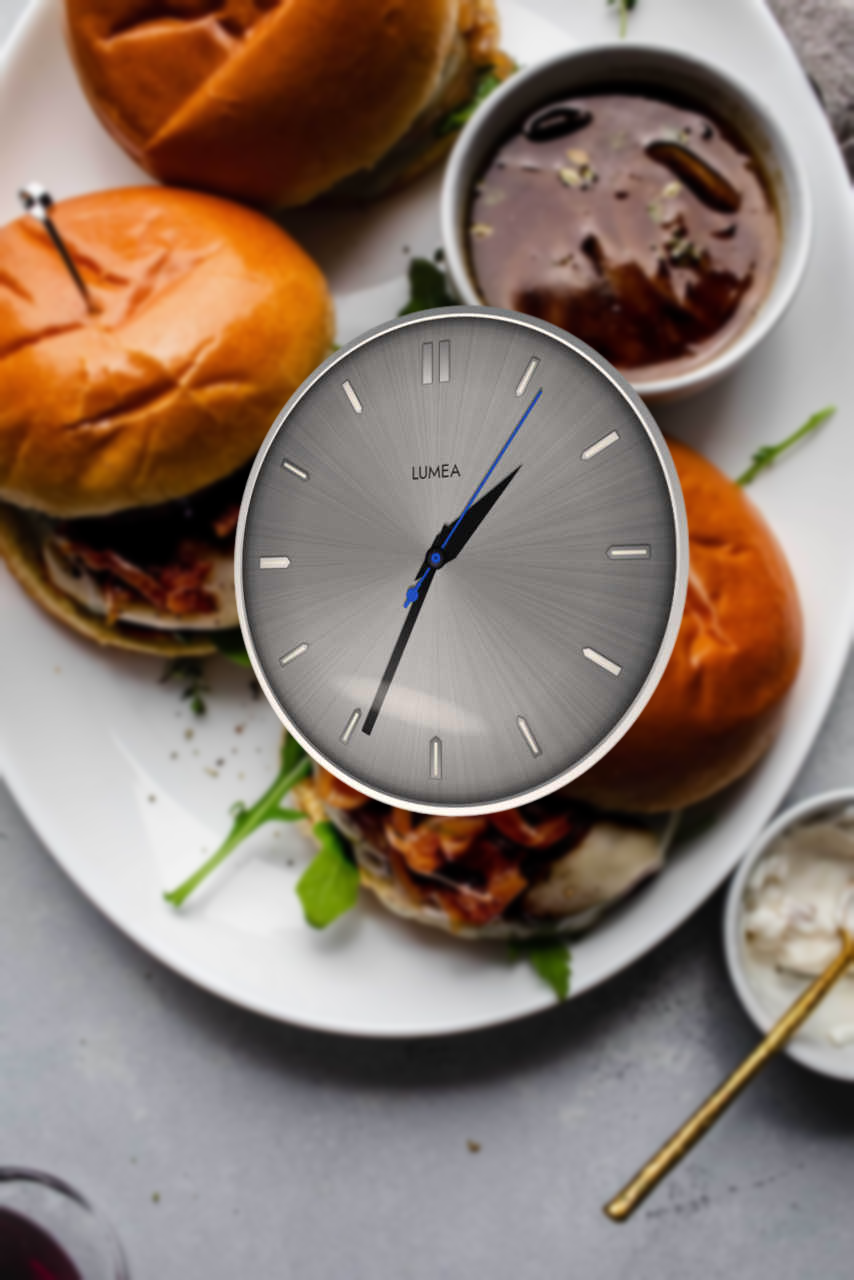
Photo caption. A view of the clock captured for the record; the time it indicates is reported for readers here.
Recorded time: 1:34:06
